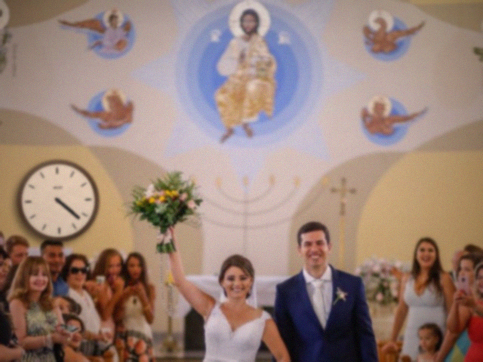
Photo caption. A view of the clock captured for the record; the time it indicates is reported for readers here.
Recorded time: 4:22
